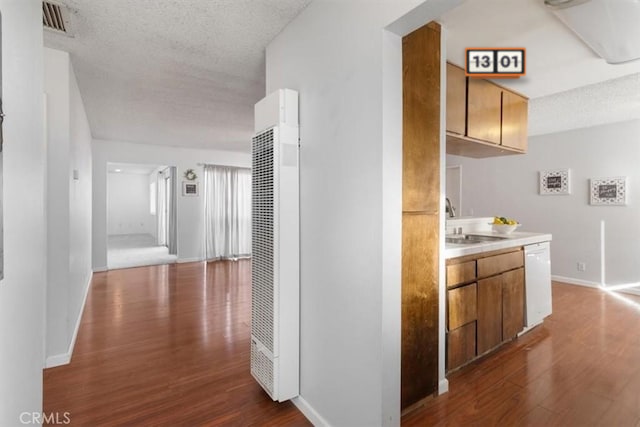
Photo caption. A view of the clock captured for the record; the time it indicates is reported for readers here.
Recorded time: 13:01
